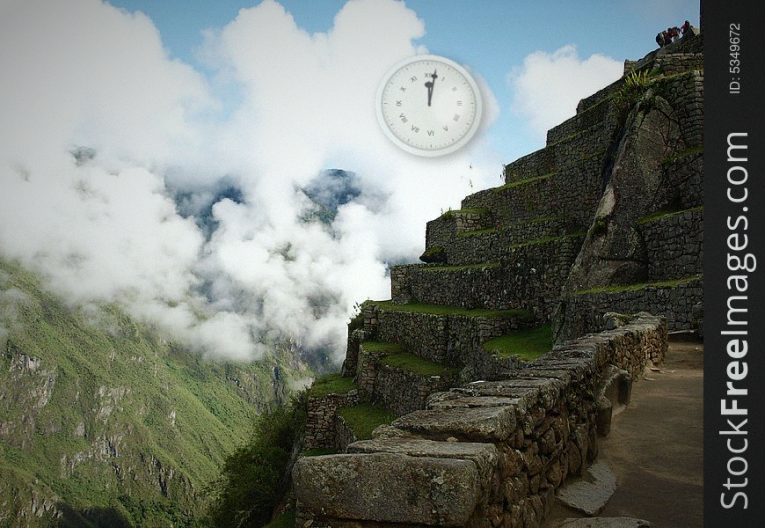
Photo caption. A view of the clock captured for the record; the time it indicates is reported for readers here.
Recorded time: 12:02
